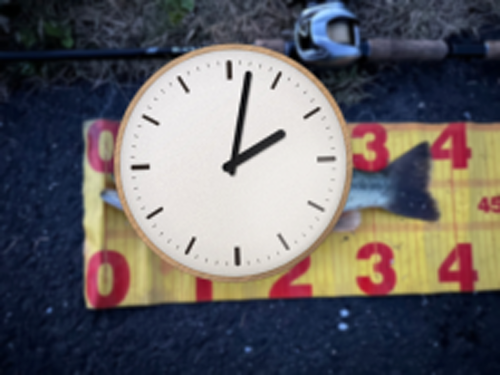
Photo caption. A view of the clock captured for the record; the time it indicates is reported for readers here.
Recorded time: 2:02
